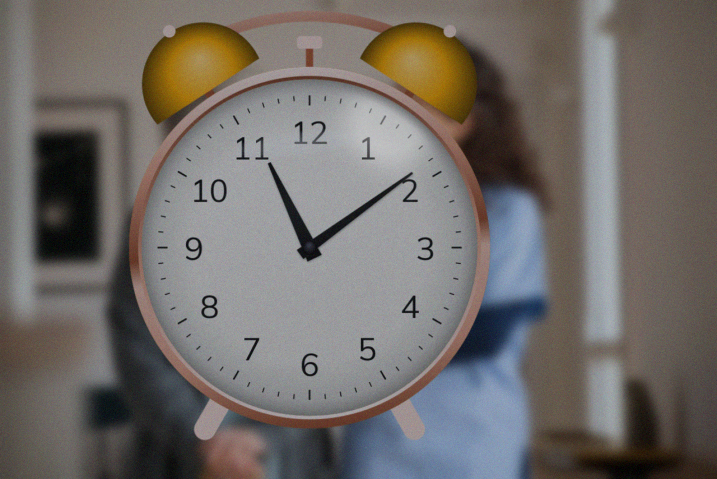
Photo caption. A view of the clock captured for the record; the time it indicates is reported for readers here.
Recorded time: 11:09
